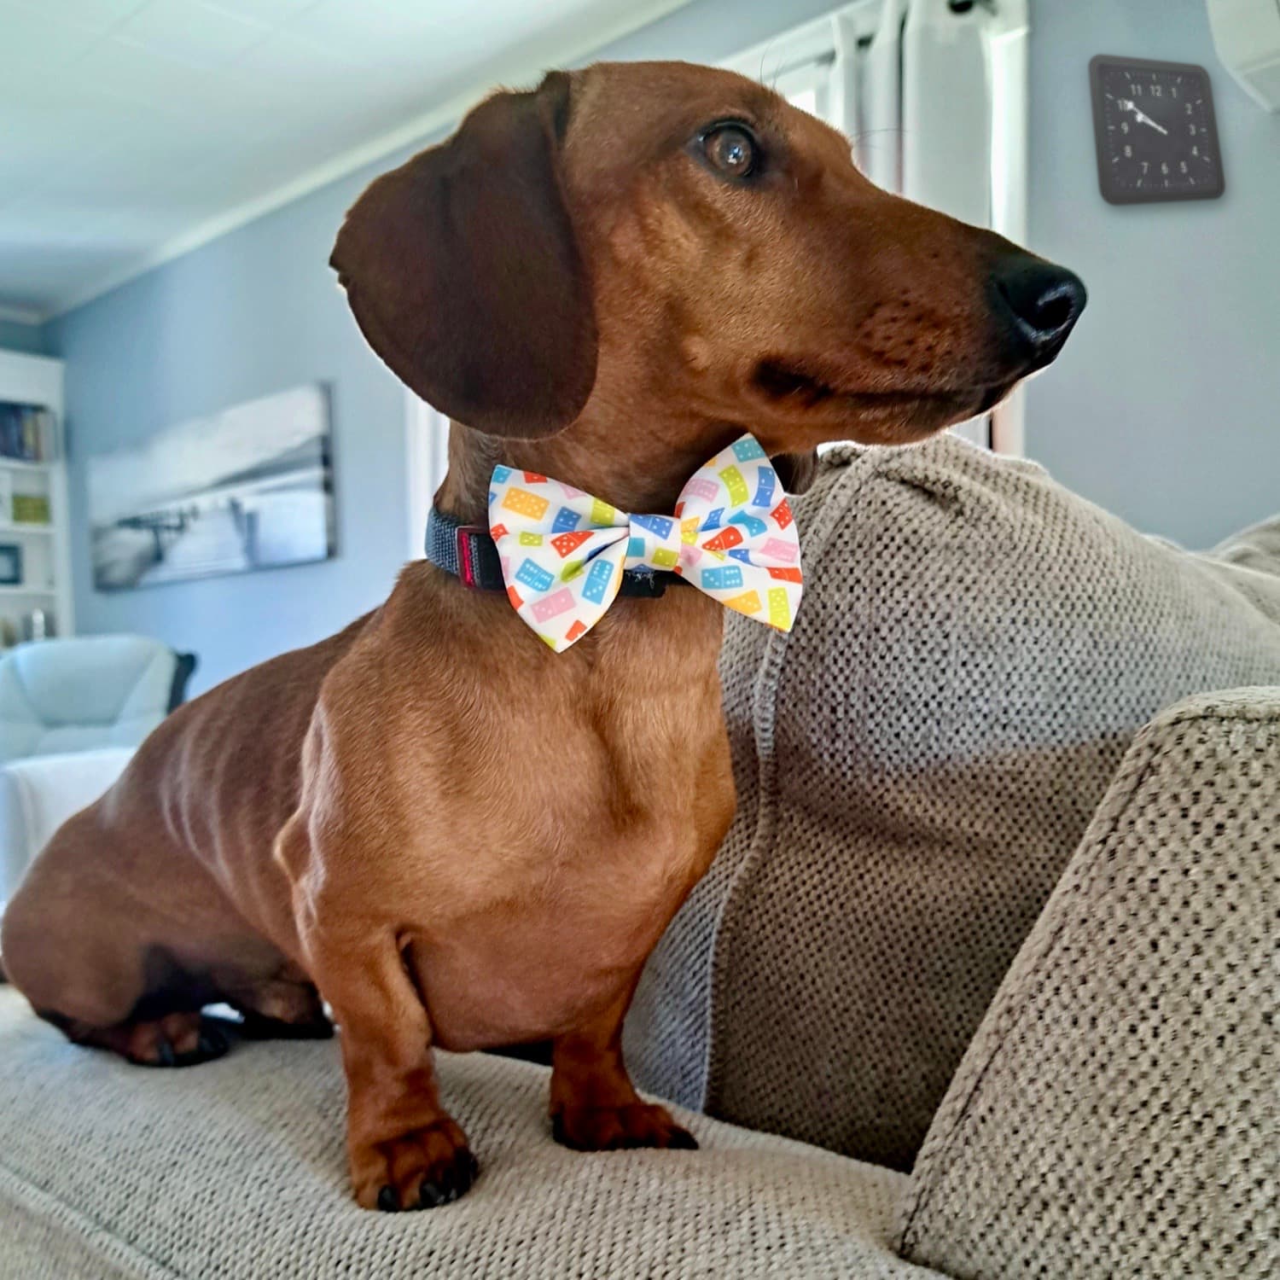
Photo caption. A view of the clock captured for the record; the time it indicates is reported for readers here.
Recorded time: 9:51
